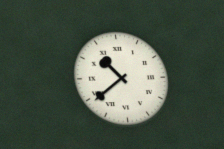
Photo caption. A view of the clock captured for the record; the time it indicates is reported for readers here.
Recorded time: 10:39
